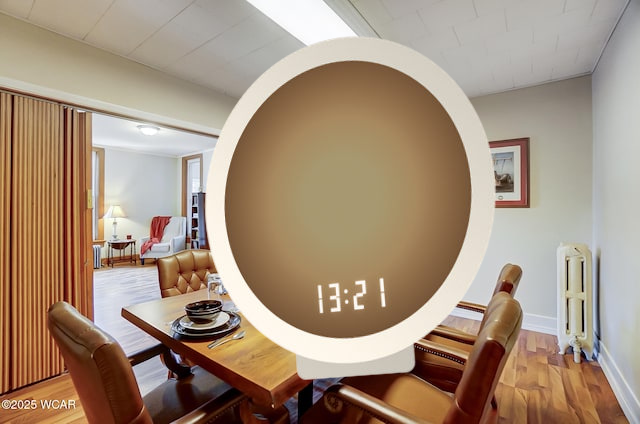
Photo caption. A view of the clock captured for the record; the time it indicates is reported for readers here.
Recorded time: 13:21
